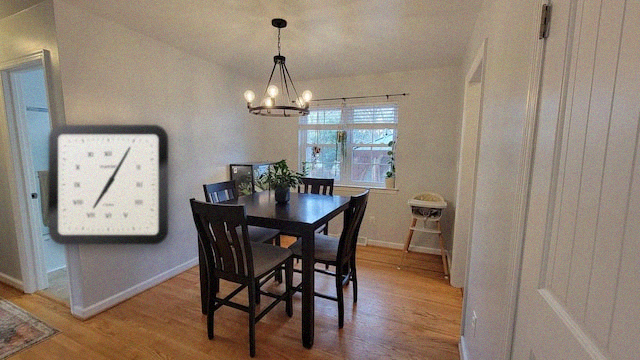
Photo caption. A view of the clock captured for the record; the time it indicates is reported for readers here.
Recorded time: 7:05
